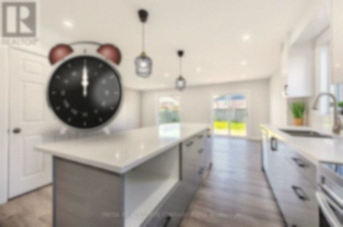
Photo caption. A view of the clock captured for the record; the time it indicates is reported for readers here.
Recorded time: 12:00
